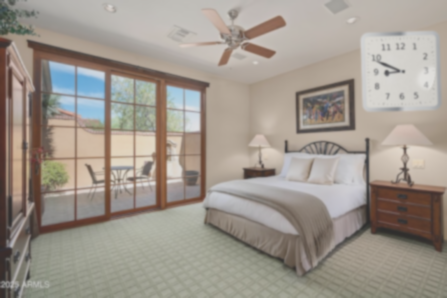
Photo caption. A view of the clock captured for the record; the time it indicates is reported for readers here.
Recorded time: 8:49
